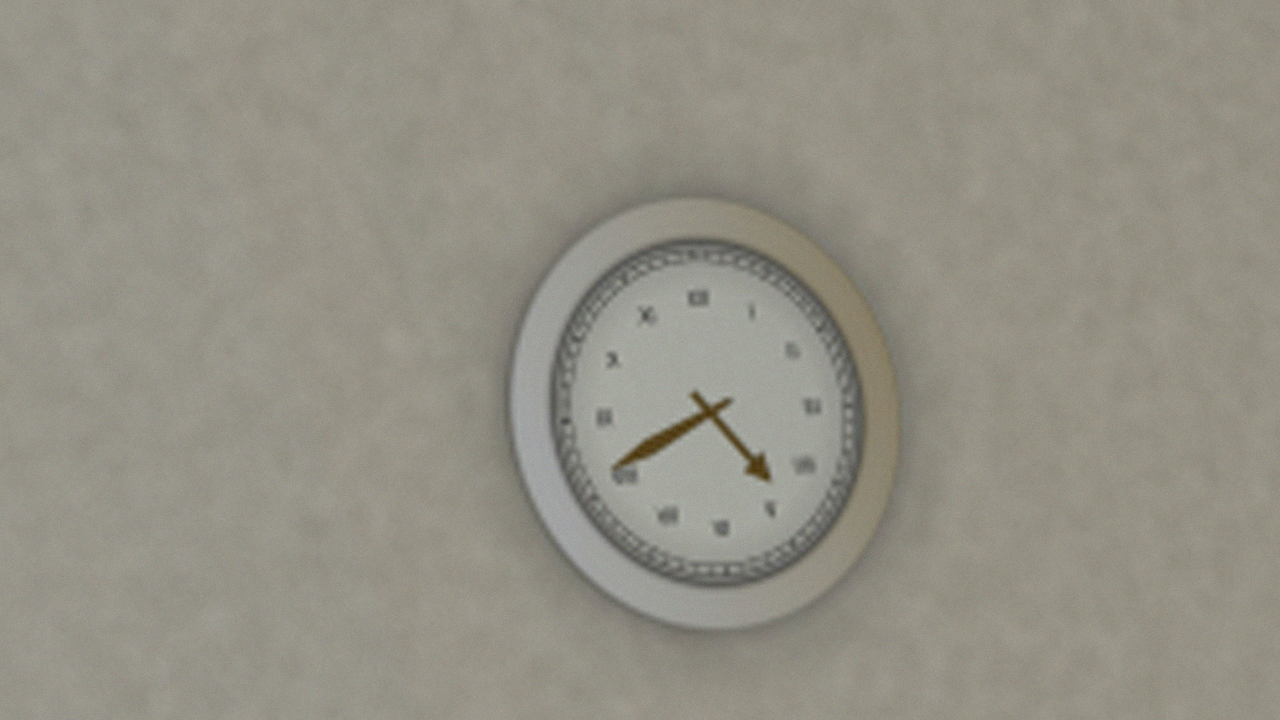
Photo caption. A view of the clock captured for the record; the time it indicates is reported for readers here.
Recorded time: 4:41
